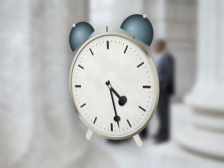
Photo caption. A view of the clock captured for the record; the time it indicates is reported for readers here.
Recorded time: 4:28
